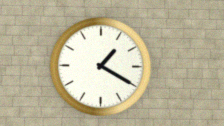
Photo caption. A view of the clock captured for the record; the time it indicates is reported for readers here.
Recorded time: 1:20
